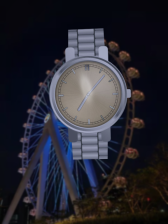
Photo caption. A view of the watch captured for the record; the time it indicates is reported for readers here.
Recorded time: 7:07
